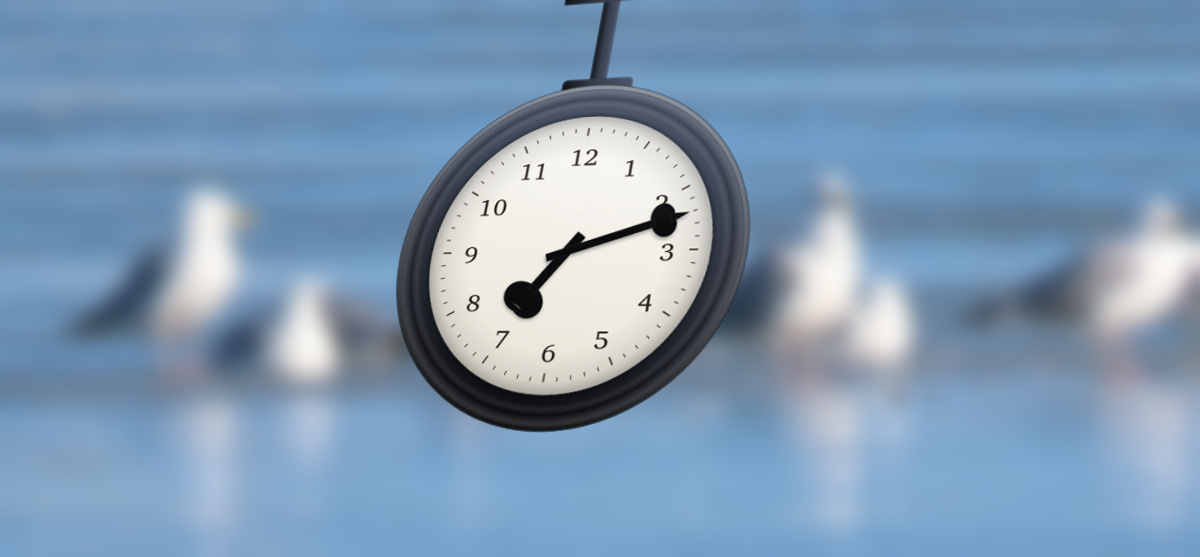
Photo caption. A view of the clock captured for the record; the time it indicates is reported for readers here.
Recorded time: 7:12
